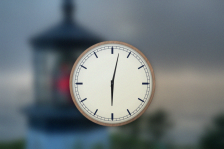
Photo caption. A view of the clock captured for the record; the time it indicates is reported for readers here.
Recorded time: 6:02
